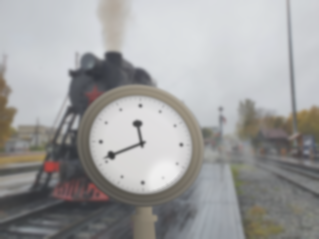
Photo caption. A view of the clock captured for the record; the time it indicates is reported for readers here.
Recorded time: 11:41
